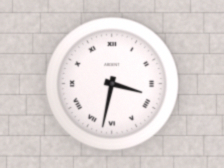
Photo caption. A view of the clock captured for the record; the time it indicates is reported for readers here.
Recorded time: 3:32
